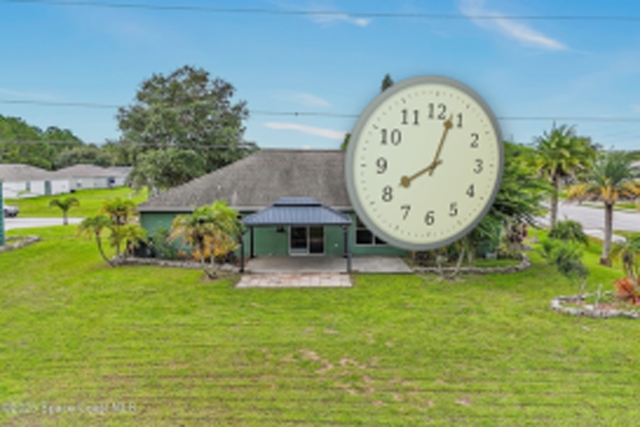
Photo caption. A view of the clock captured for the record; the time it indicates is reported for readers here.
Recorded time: 8:03
